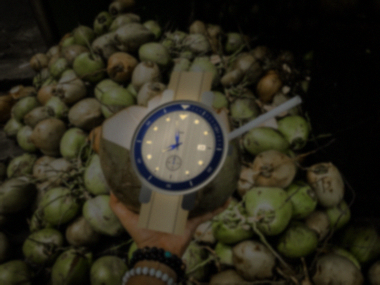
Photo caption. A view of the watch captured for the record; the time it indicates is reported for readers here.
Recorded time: 7:58
